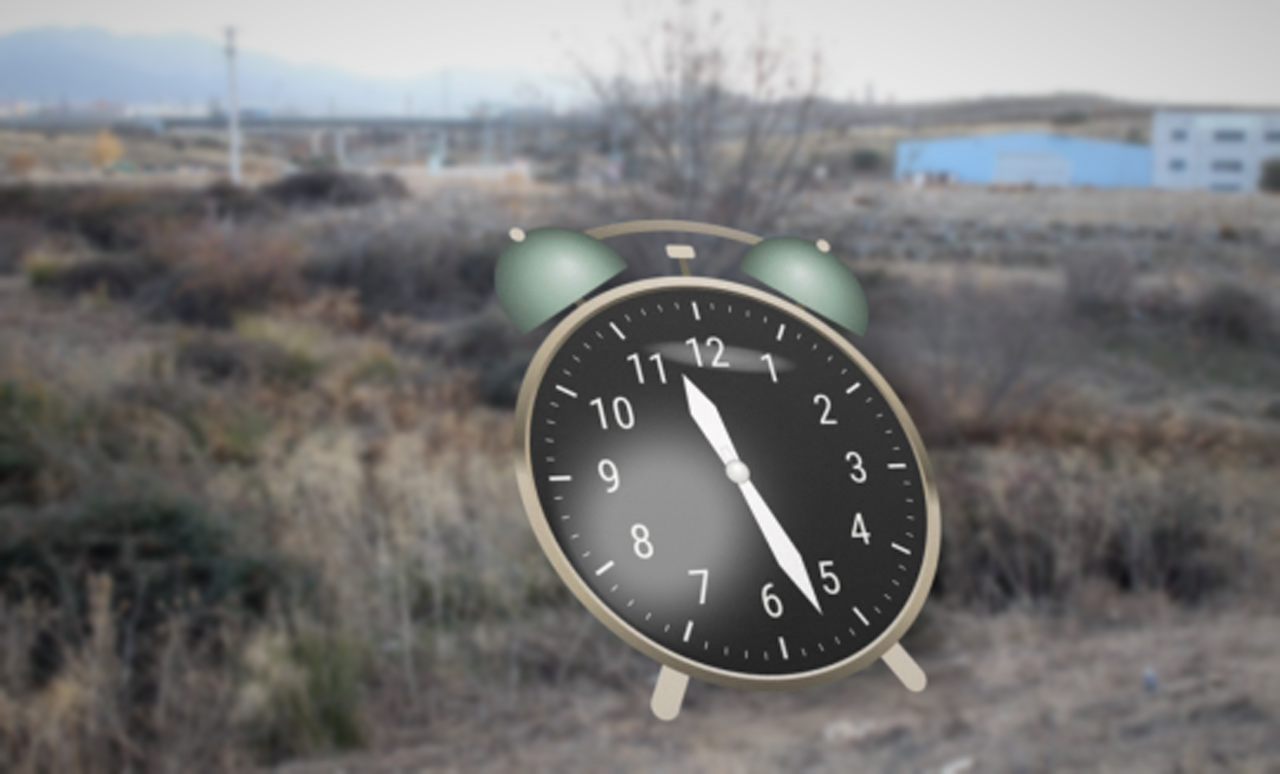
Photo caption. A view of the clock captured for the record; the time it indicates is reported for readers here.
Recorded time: 11:27
